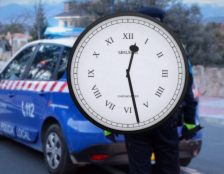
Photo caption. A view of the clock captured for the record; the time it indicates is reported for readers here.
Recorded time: 12:28
